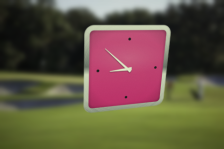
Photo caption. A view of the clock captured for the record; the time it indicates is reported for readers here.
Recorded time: 8:52
